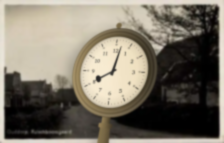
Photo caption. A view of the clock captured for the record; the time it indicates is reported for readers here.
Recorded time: 8:02
